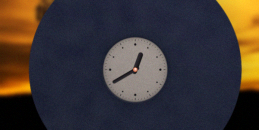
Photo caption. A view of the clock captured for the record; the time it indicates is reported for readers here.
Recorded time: 12:40
